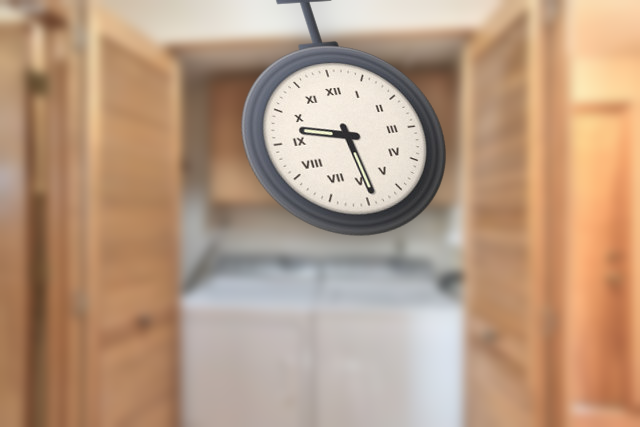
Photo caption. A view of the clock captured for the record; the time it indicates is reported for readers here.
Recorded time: 9:29
